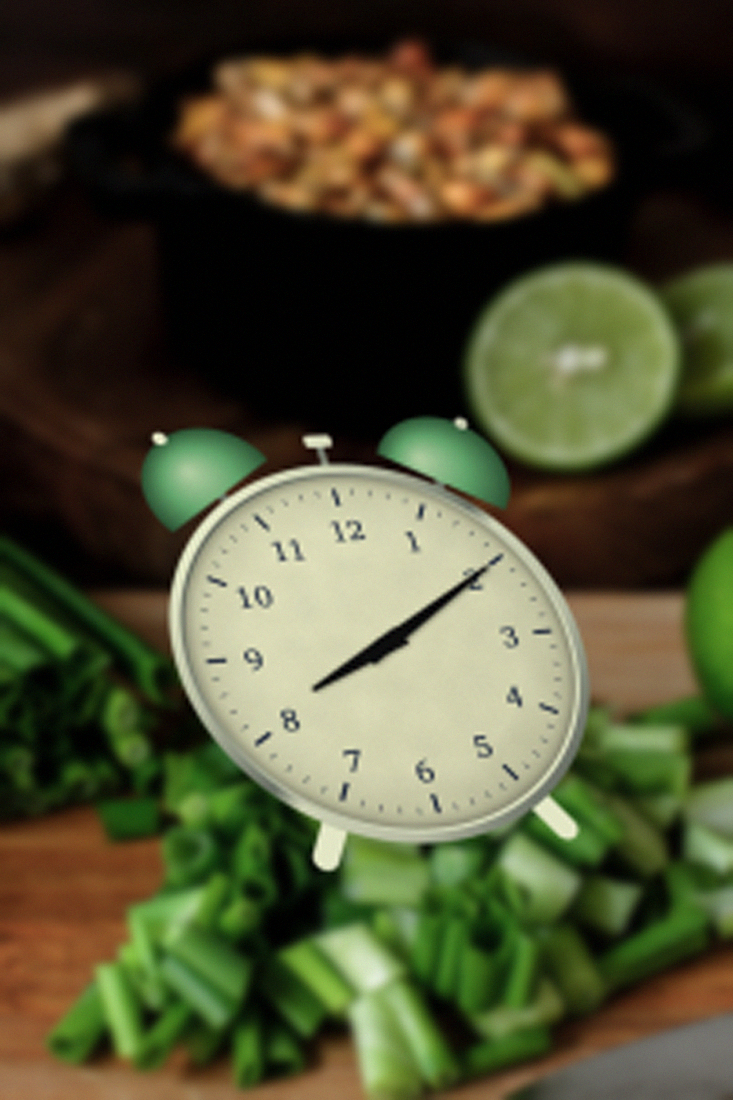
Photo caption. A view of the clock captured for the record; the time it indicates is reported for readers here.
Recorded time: 8:10
